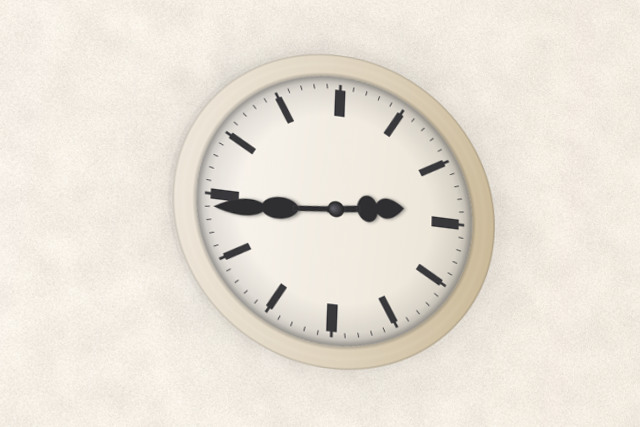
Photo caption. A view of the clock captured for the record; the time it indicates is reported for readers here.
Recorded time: 2:44
